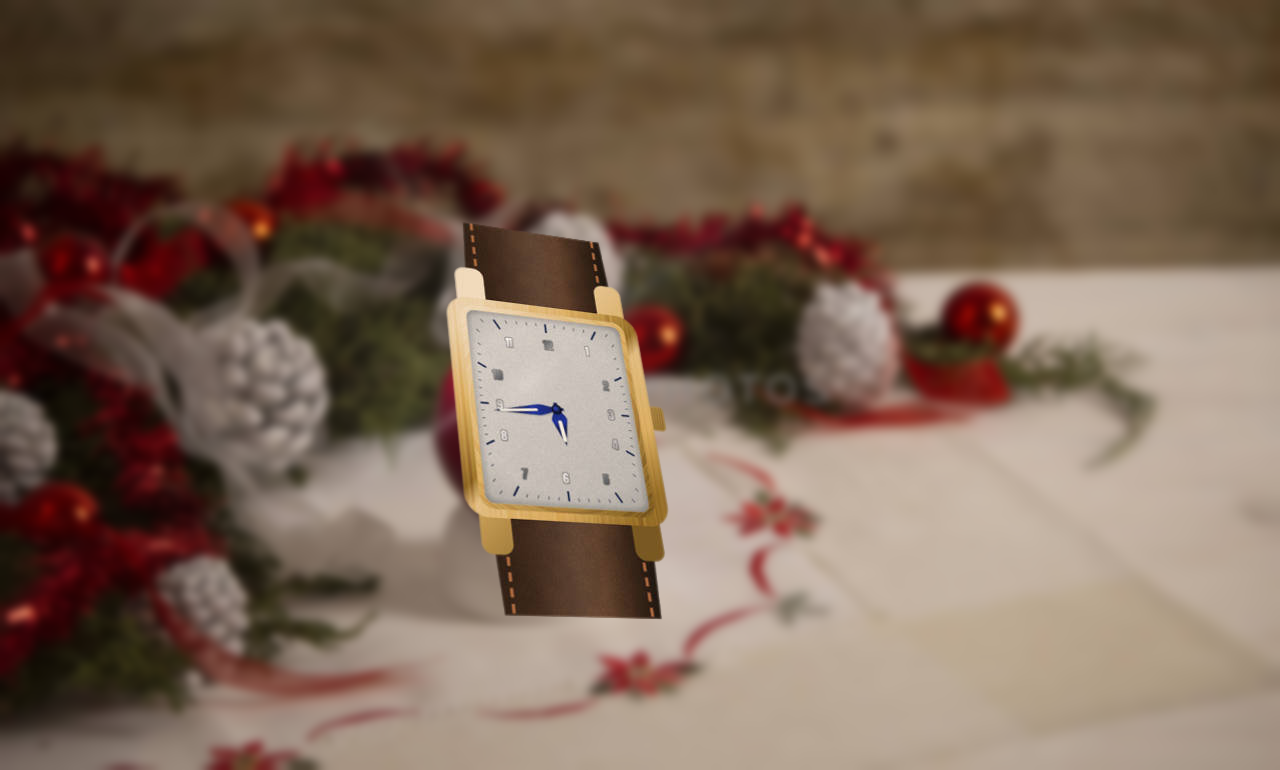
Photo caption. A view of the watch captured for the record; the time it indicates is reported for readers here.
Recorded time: 5:44
